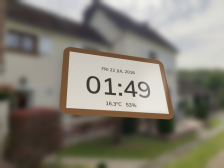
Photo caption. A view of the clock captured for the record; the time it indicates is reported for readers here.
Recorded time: 1:49
